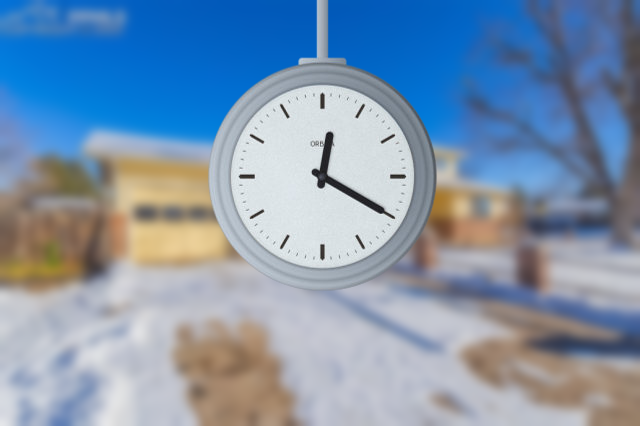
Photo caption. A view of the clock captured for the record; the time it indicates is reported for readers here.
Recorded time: 12:20
